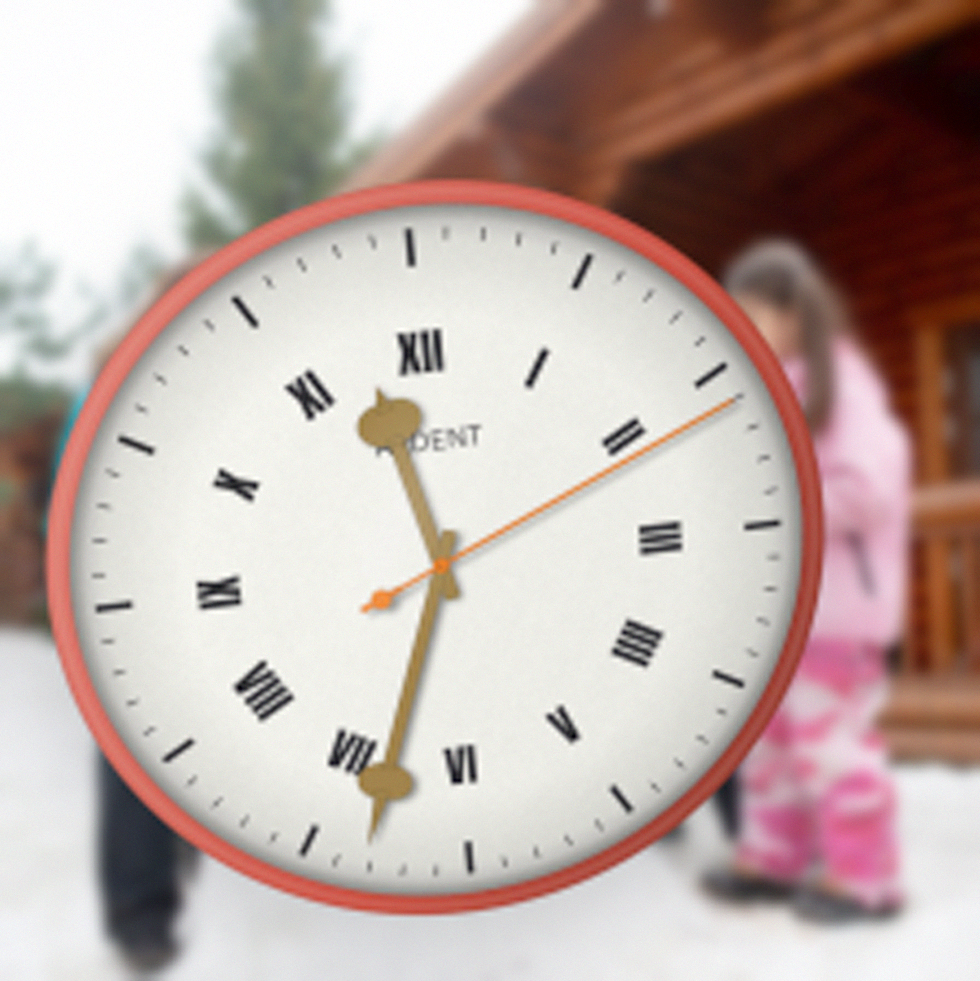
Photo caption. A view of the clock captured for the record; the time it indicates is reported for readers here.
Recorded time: 11:33:11
